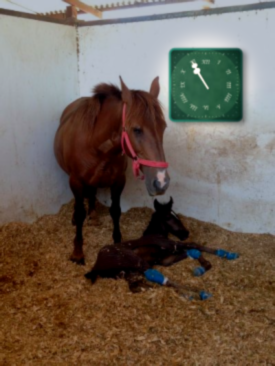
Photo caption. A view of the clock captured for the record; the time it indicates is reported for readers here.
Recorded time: 10:55
